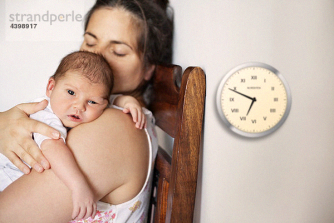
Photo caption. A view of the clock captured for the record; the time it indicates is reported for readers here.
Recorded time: 6:49
